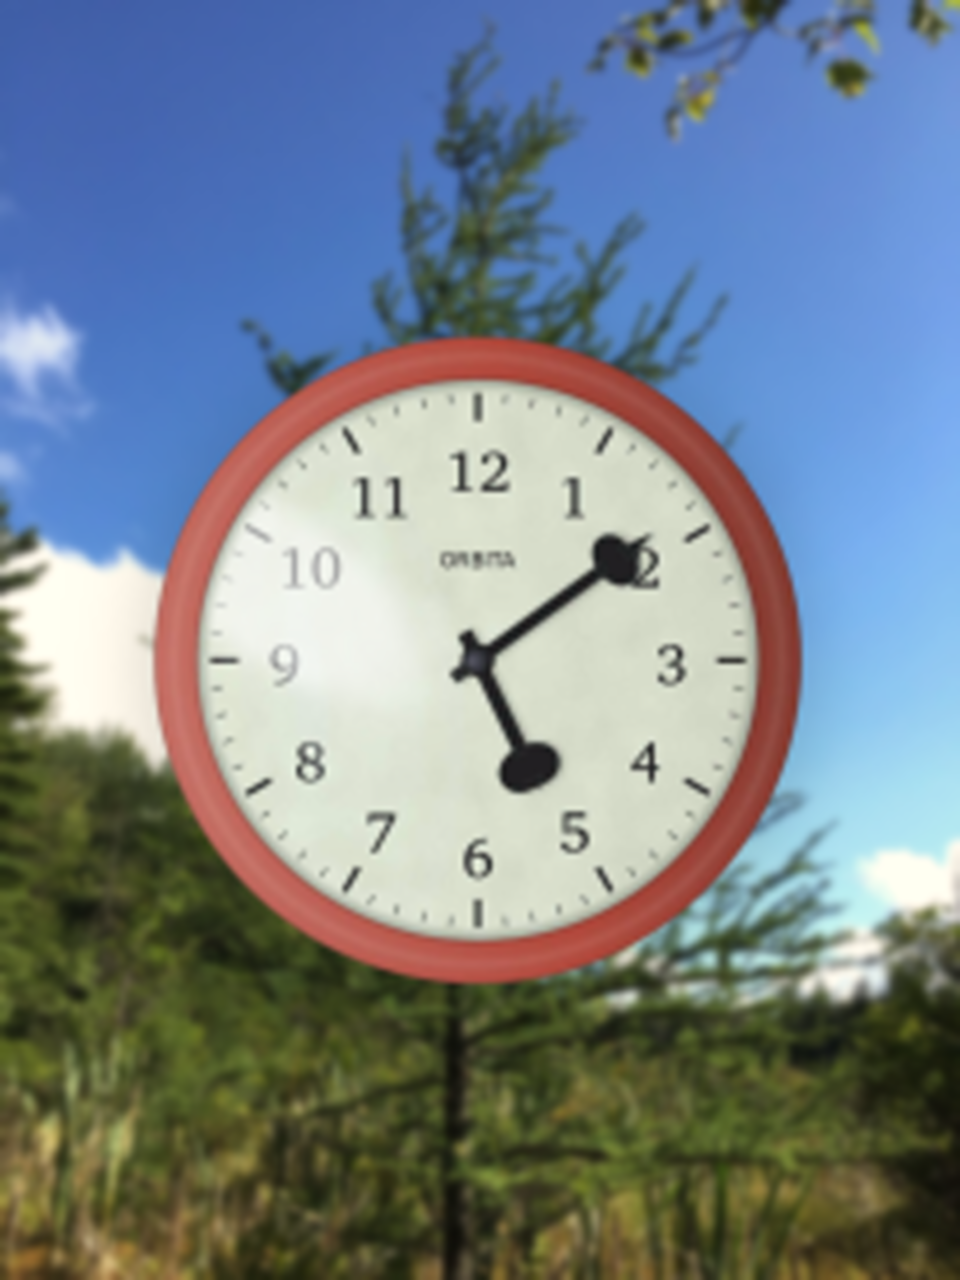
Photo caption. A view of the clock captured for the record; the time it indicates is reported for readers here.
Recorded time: 5:09
